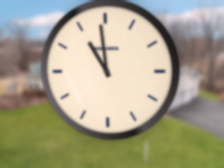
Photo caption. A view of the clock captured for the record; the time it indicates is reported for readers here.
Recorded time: 10:59
